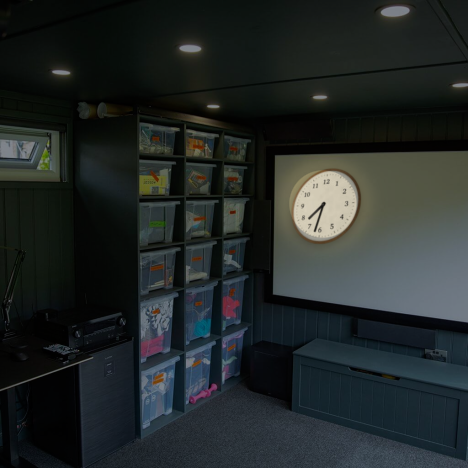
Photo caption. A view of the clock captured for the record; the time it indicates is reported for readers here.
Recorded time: 7:32
